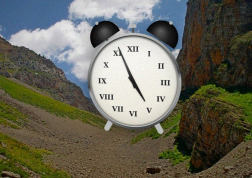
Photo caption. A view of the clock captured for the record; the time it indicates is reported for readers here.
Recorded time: 4:56
